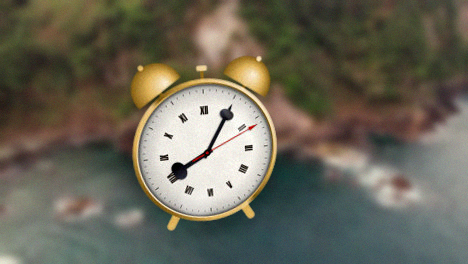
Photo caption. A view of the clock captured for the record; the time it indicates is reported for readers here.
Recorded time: 8:05:11
